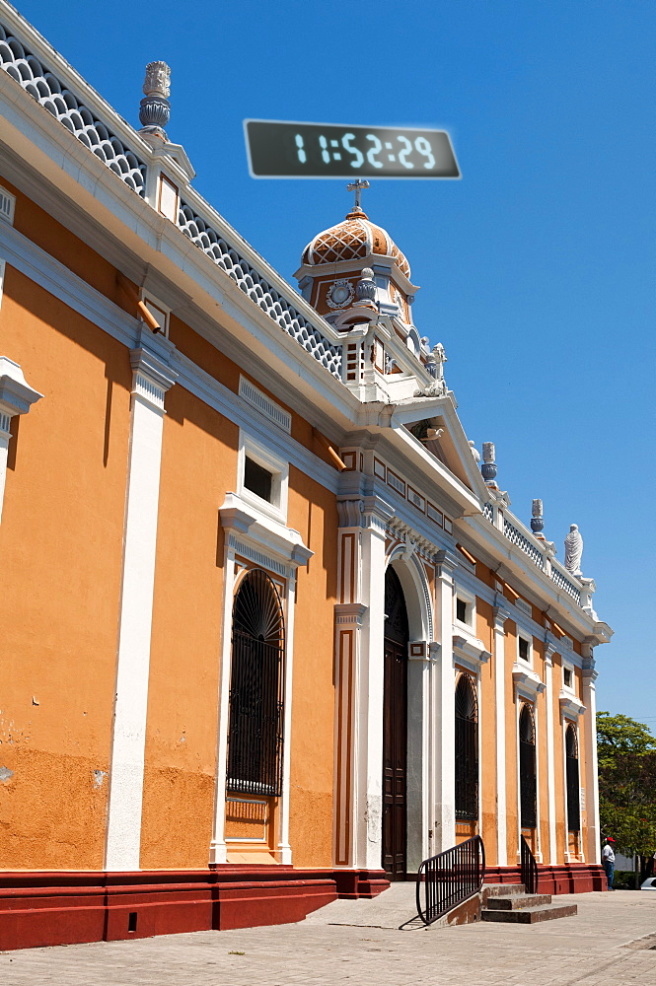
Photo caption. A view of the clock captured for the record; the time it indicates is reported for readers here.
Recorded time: 11:52:29
